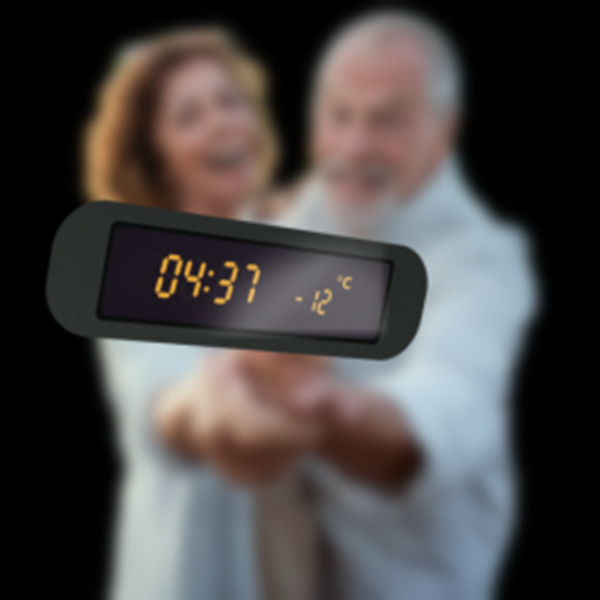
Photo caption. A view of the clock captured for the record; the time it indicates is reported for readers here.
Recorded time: 4:37
